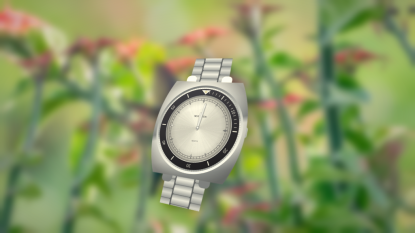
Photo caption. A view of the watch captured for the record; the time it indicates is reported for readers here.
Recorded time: 12:01
